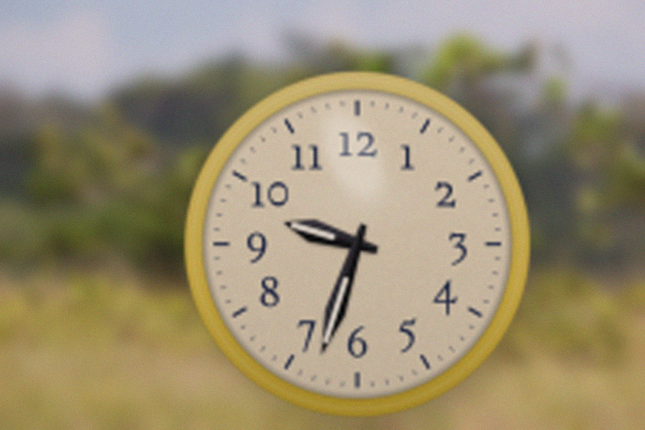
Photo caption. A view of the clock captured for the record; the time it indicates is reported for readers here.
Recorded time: 9:33
